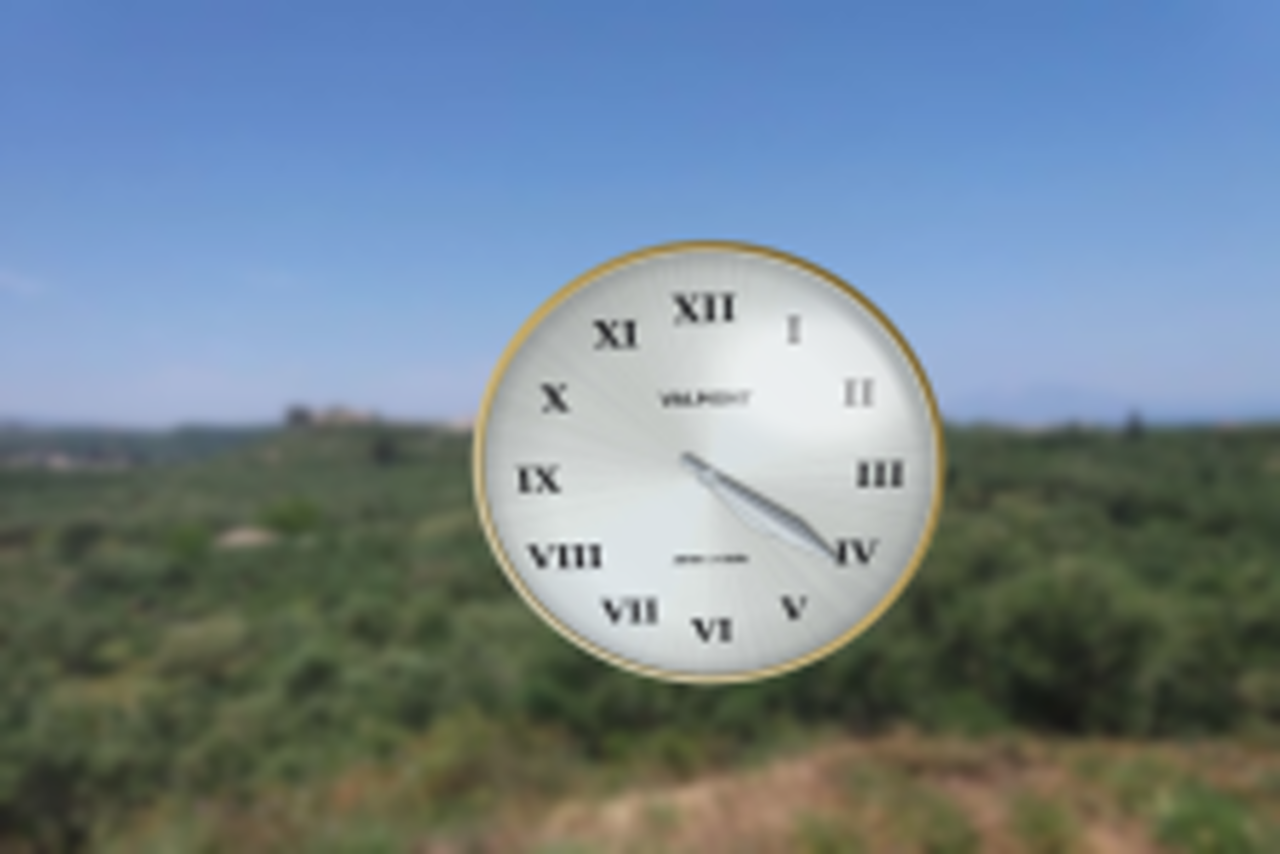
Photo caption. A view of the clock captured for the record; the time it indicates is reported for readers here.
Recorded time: 4:21
